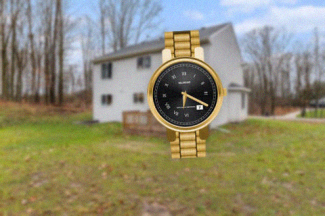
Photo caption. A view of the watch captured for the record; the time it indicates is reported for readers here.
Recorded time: 6:20
